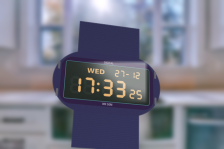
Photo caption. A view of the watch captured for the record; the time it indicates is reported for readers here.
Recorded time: 17:33:25
